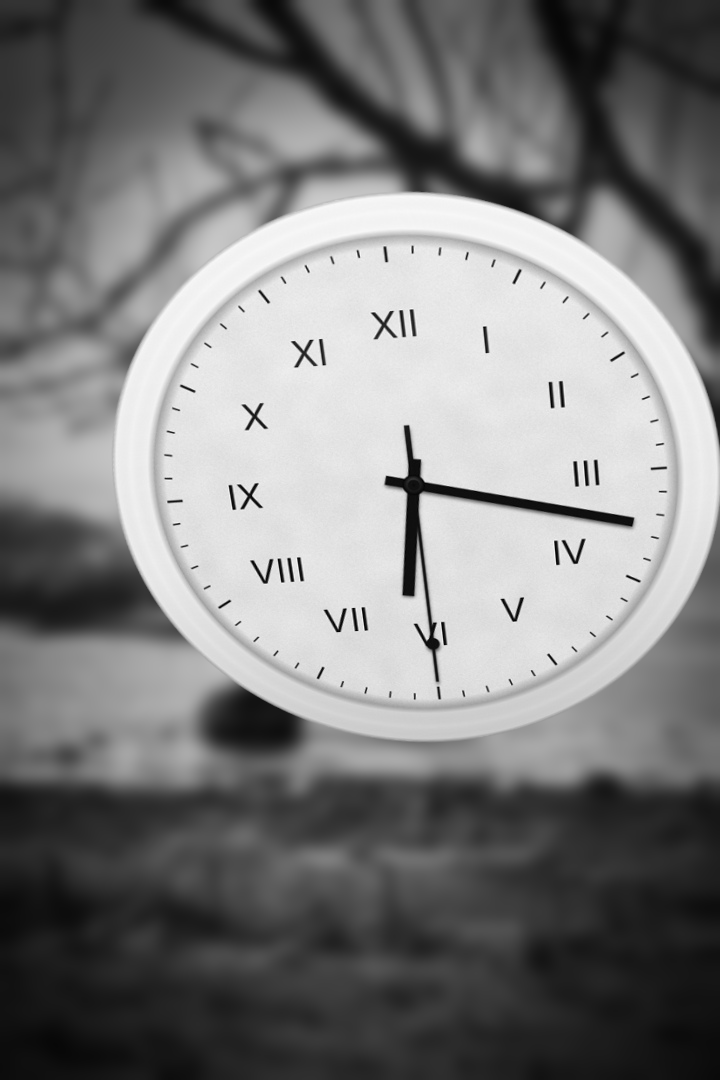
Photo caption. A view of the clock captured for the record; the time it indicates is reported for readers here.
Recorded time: 6:17:30
